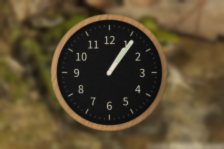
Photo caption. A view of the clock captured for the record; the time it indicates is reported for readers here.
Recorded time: 1:06
